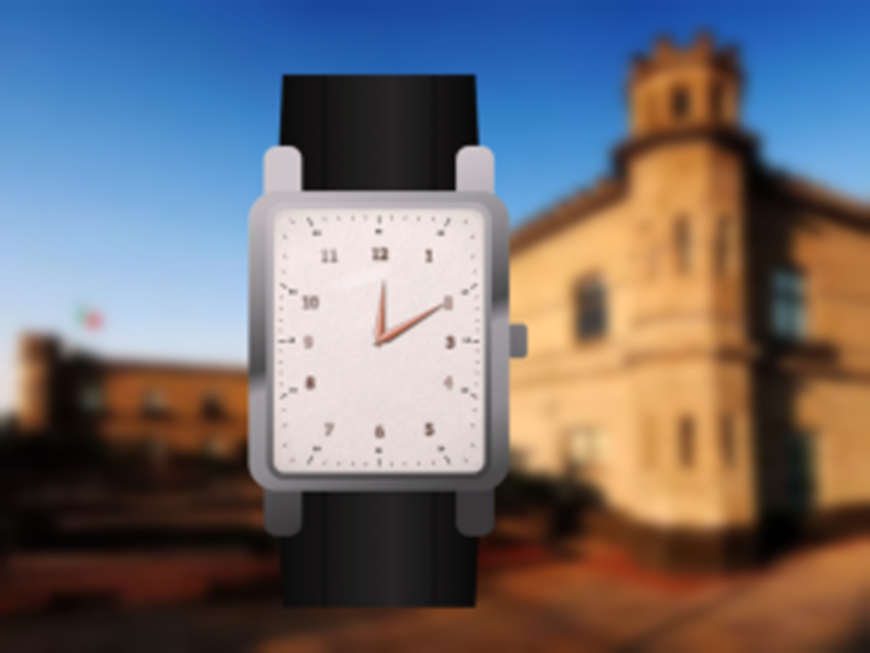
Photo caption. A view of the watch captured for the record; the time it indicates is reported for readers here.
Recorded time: 12:10
